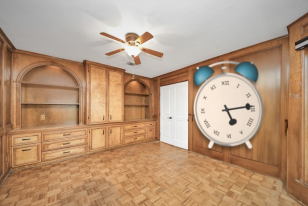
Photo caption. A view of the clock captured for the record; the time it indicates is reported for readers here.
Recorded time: 5:14
